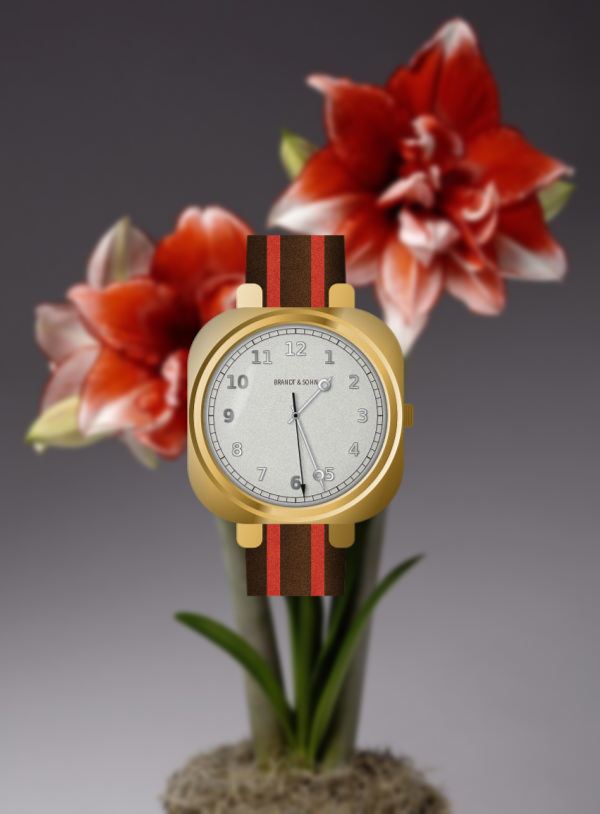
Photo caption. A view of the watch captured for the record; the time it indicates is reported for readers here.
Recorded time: 1:26:29
